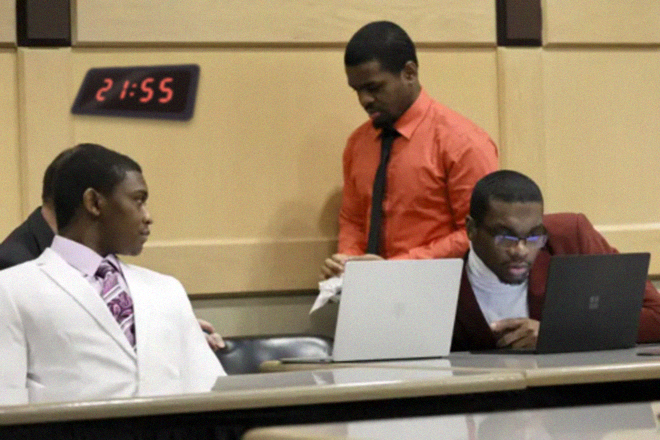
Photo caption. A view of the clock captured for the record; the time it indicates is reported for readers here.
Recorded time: 21:55
